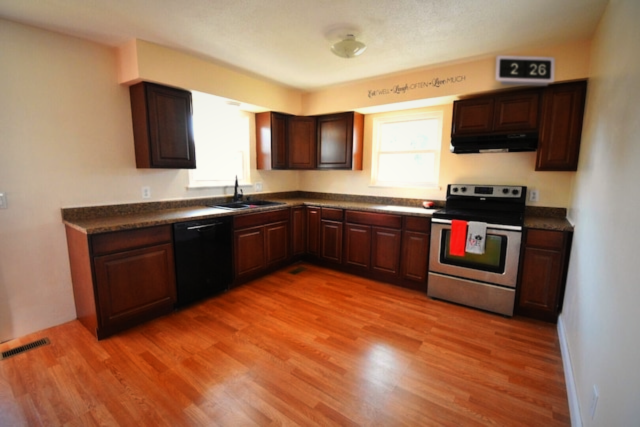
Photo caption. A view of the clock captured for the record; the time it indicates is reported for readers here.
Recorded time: 2:26
